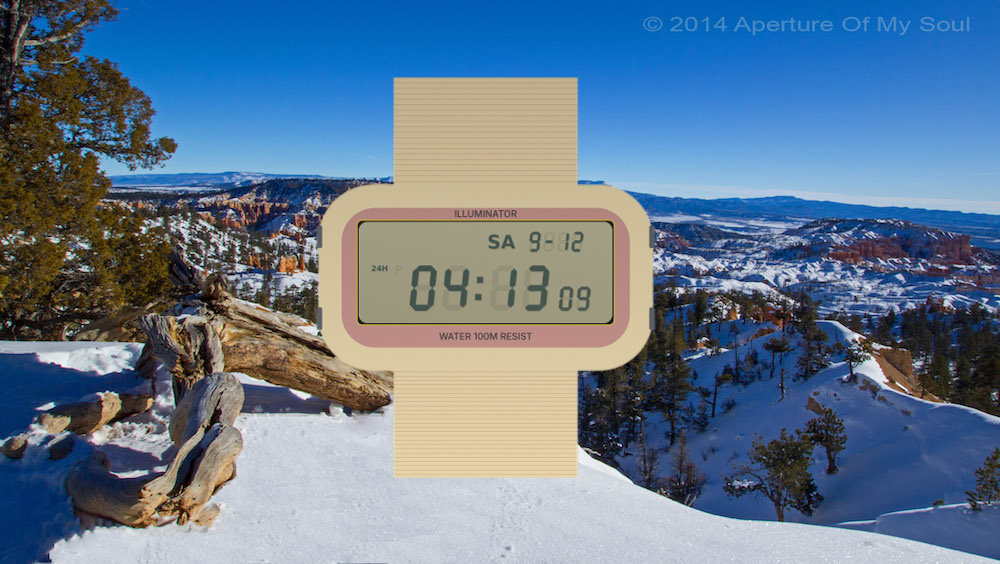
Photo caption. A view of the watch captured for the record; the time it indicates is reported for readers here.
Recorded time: 4:13:09
